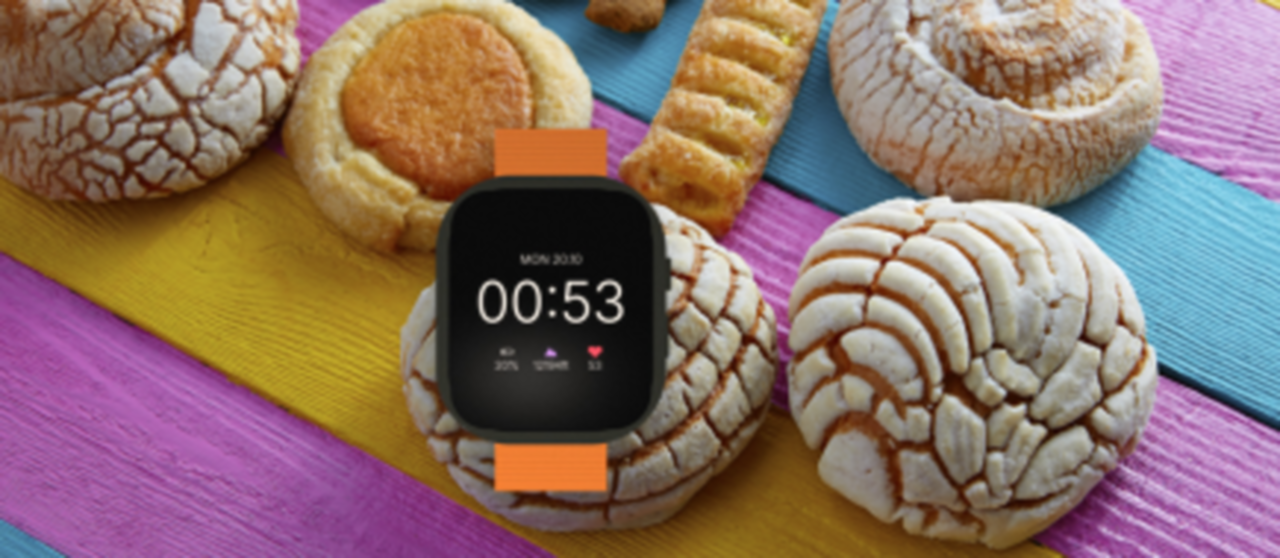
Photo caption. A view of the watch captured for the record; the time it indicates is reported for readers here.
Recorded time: 0:53
